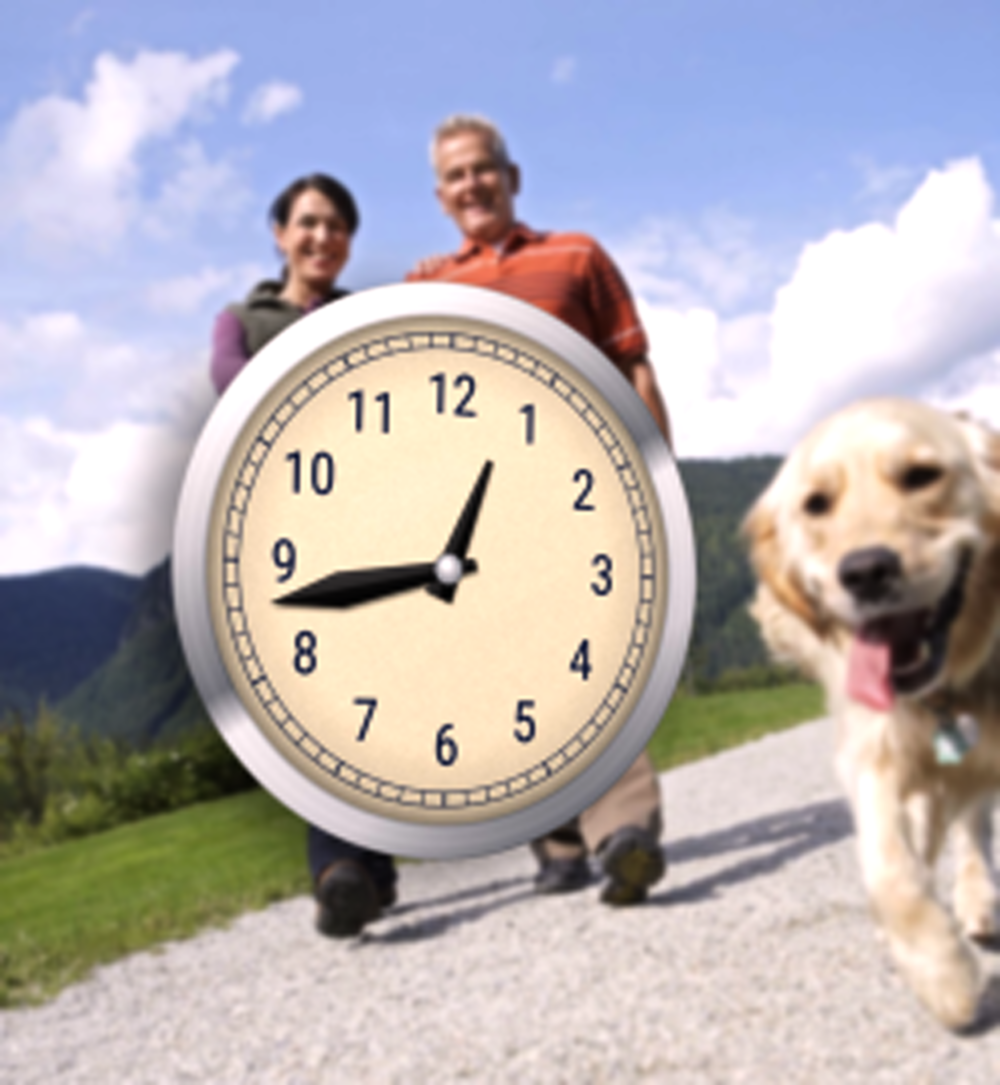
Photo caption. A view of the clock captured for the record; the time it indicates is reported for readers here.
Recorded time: 12:43
